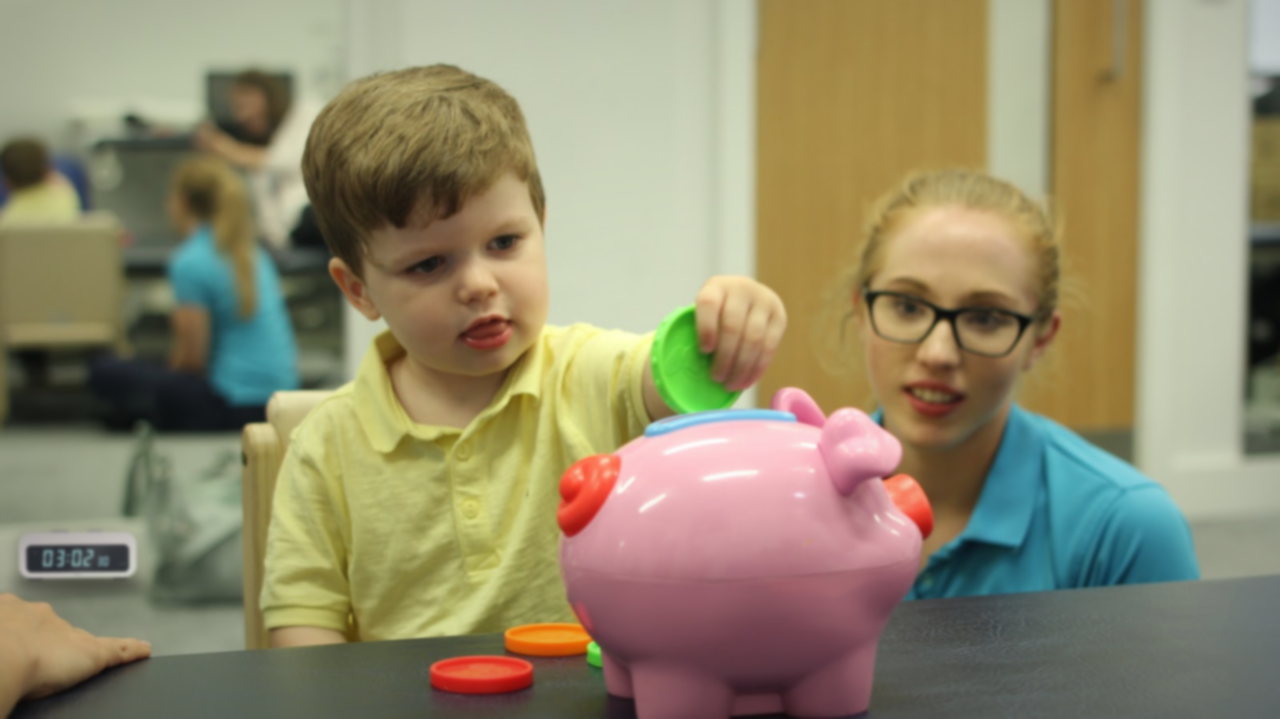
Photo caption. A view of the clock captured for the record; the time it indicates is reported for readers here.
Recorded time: 3:02
